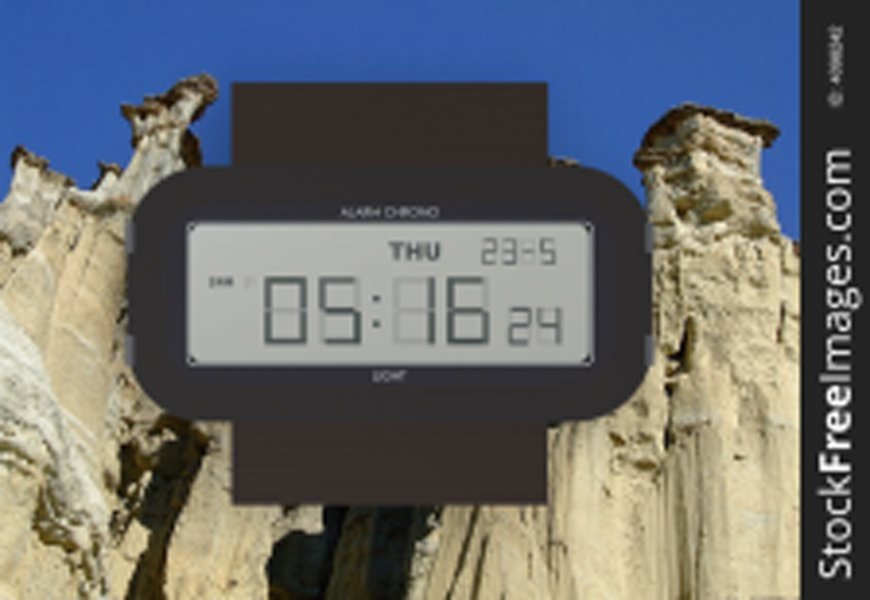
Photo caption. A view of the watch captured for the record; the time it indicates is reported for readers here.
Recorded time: 5:16:24
